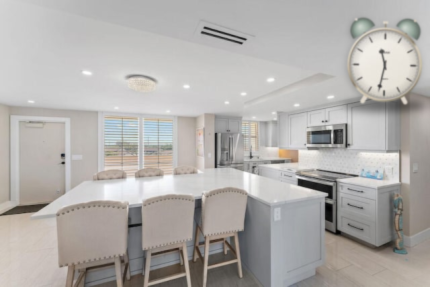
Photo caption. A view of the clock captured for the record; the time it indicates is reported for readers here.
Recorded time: 11:32
